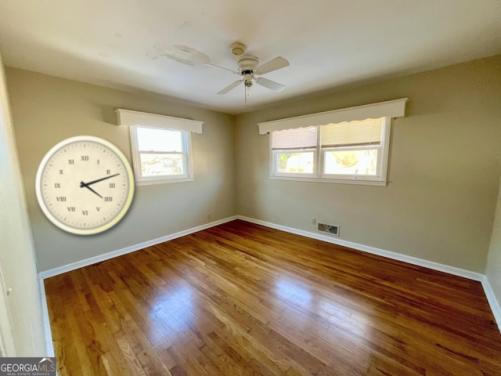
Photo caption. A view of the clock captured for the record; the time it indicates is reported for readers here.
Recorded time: 4:12
